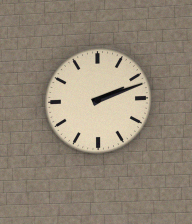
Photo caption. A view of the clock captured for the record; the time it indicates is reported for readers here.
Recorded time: 2:12
